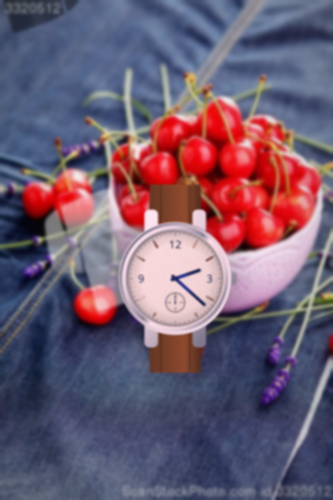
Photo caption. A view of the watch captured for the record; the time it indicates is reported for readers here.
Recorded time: 2:22
